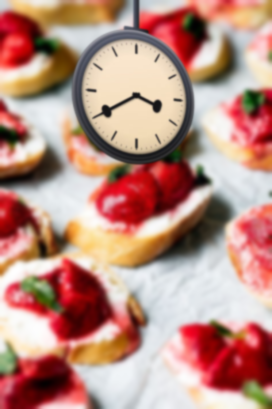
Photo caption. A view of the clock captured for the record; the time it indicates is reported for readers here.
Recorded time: 3:40
